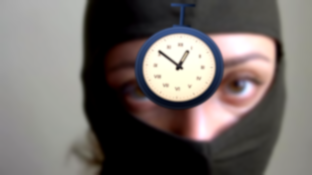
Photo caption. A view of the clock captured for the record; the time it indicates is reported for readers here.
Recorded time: 12:51
